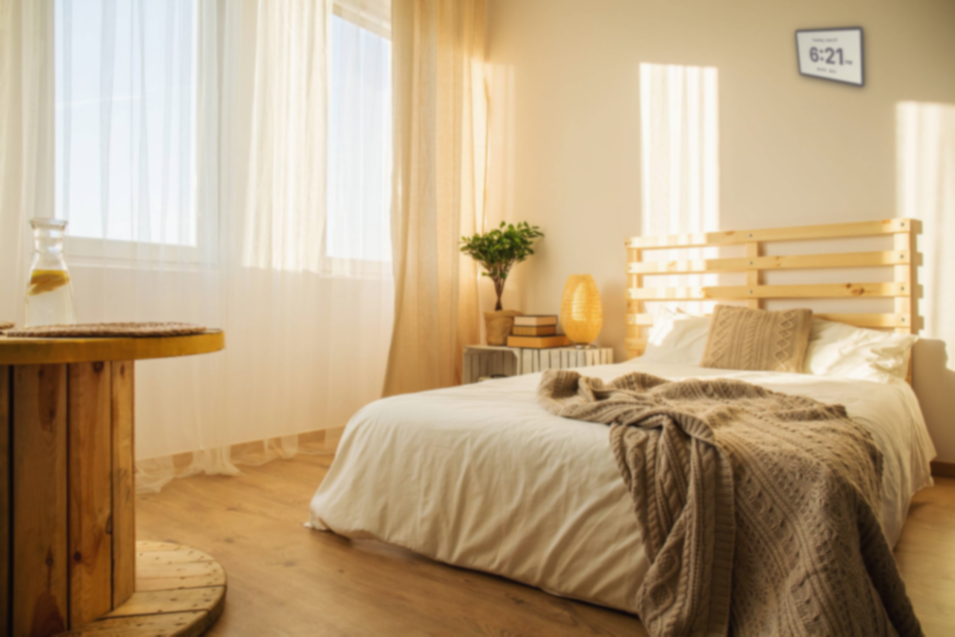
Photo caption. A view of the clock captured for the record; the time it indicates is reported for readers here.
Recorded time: 6:21
